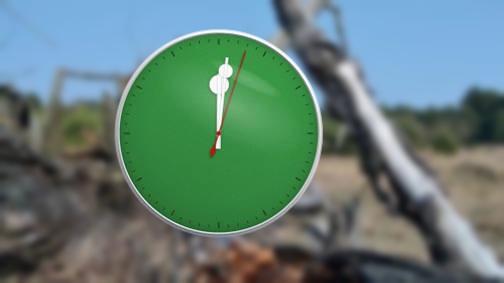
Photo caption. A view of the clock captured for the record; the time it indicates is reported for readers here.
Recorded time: 12:01:03
